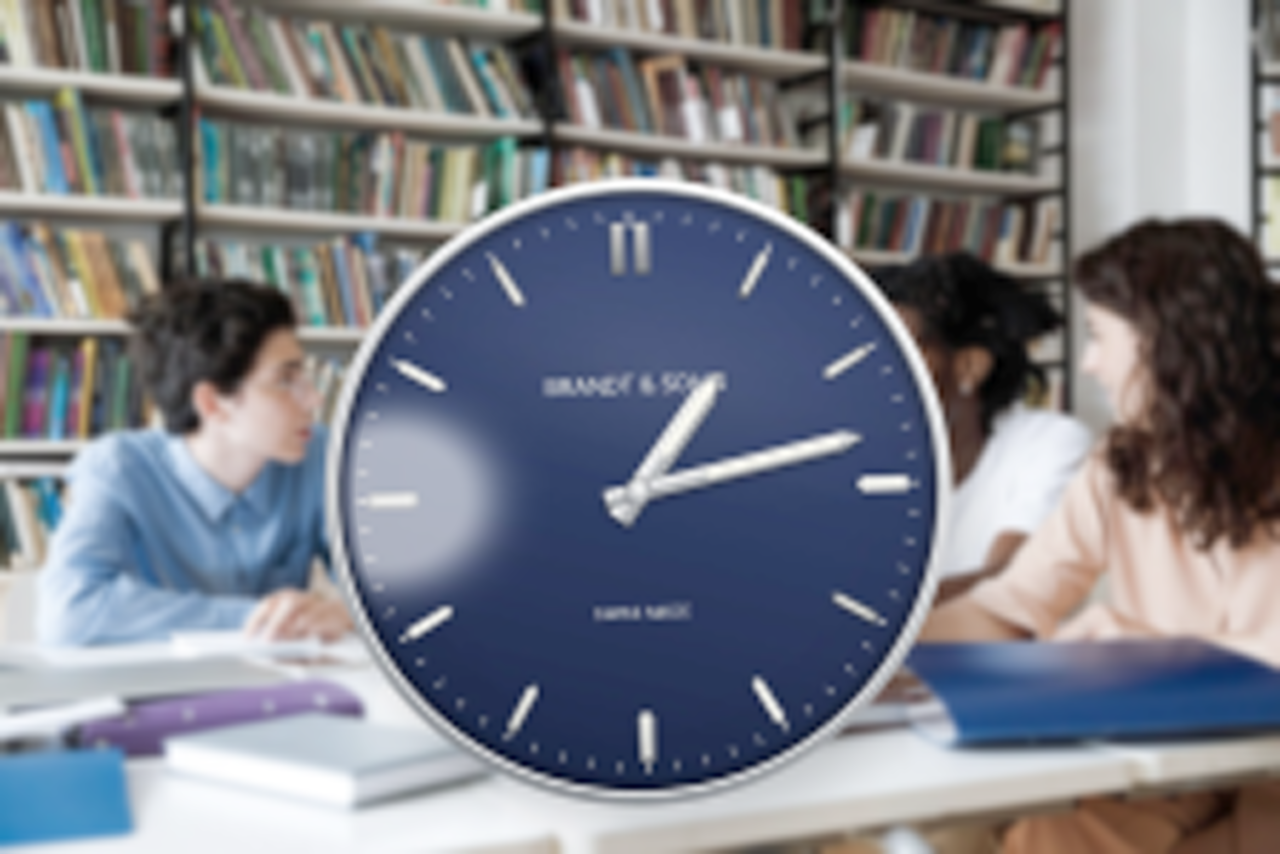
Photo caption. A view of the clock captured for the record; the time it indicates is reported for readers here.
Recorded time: 1:13
